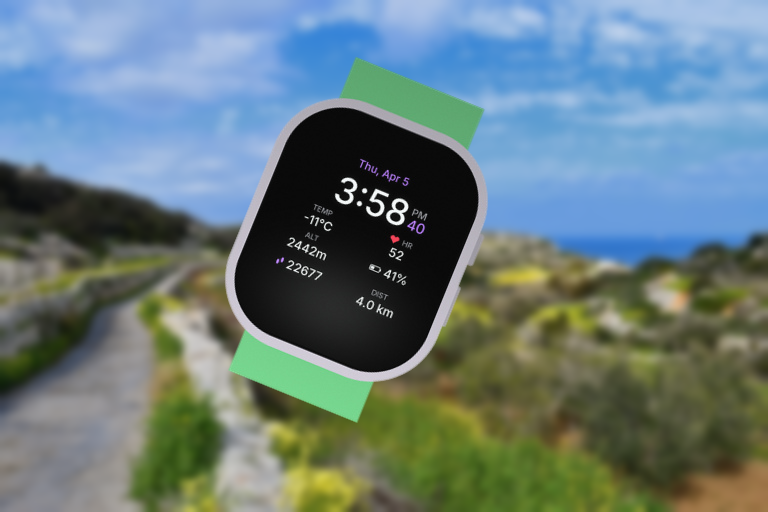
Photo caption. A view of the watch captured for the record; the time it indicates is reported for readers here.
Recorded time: 3:58:40
